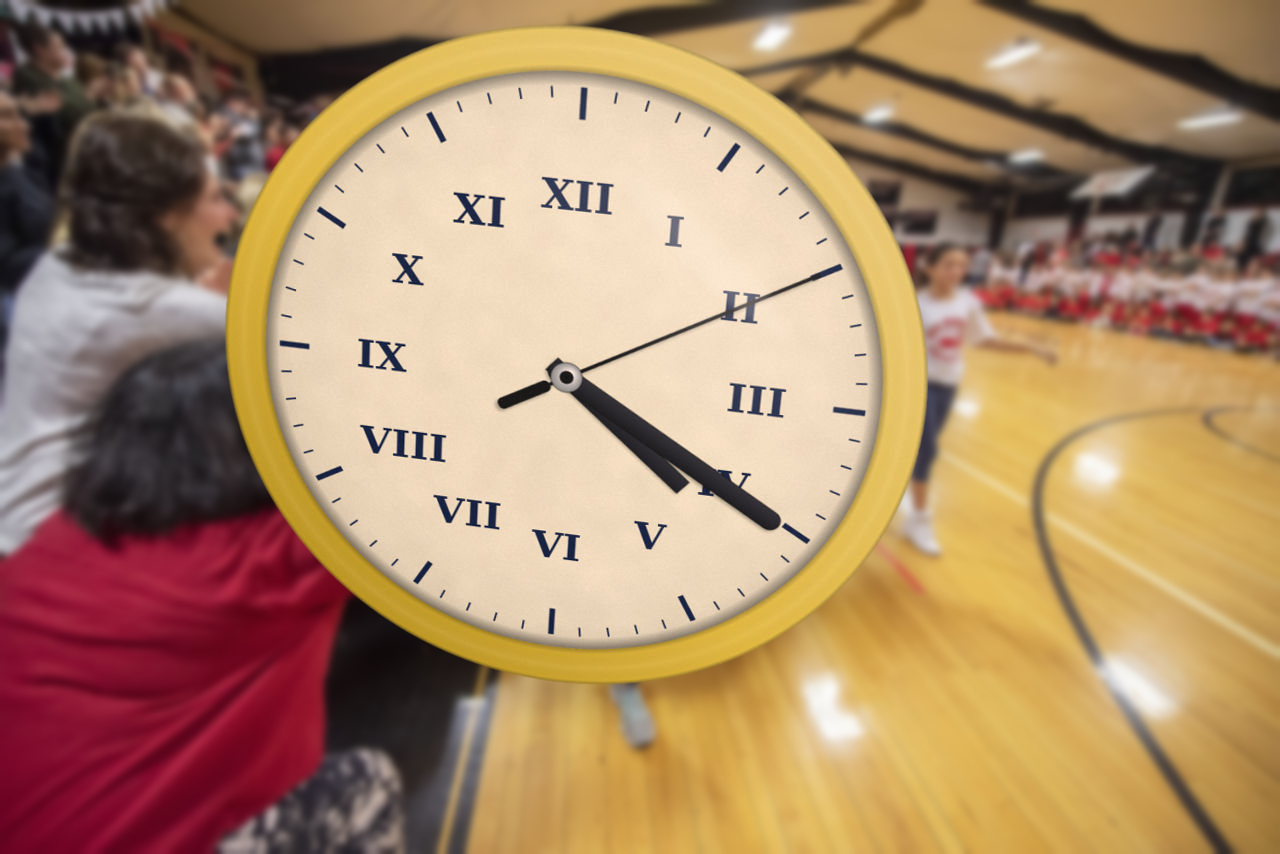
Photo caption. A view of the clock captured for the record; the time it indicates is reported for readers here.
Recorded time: 4:20:10
